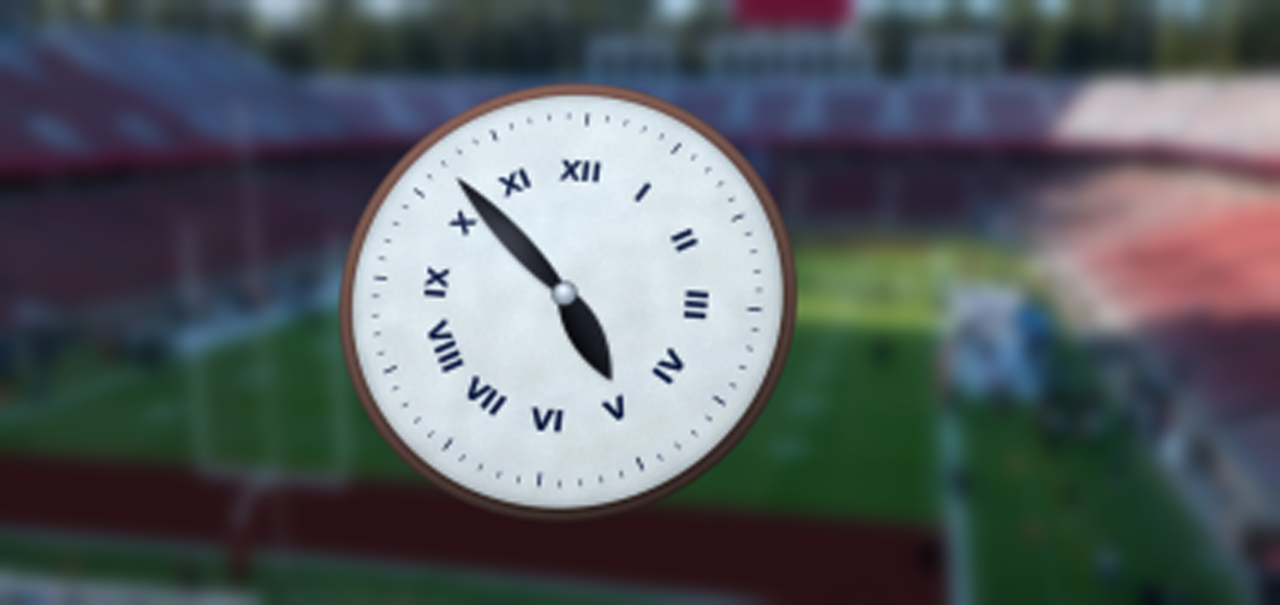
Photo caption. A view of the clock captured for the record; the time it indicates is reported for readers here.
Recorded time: 4:52
